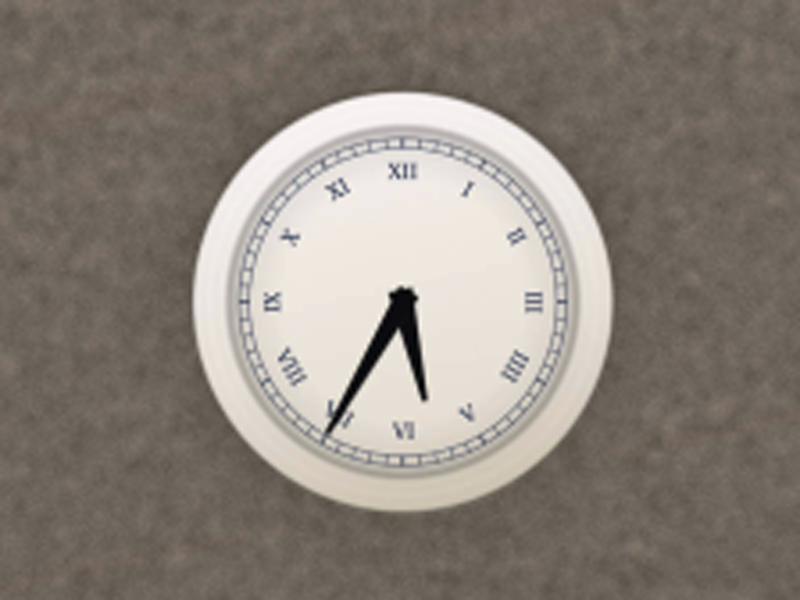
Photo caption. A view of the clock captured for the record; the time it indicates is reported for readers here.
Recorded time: 5:35
